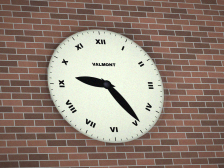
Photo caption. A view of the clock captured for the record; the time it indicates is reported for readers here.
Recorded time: 9:24
